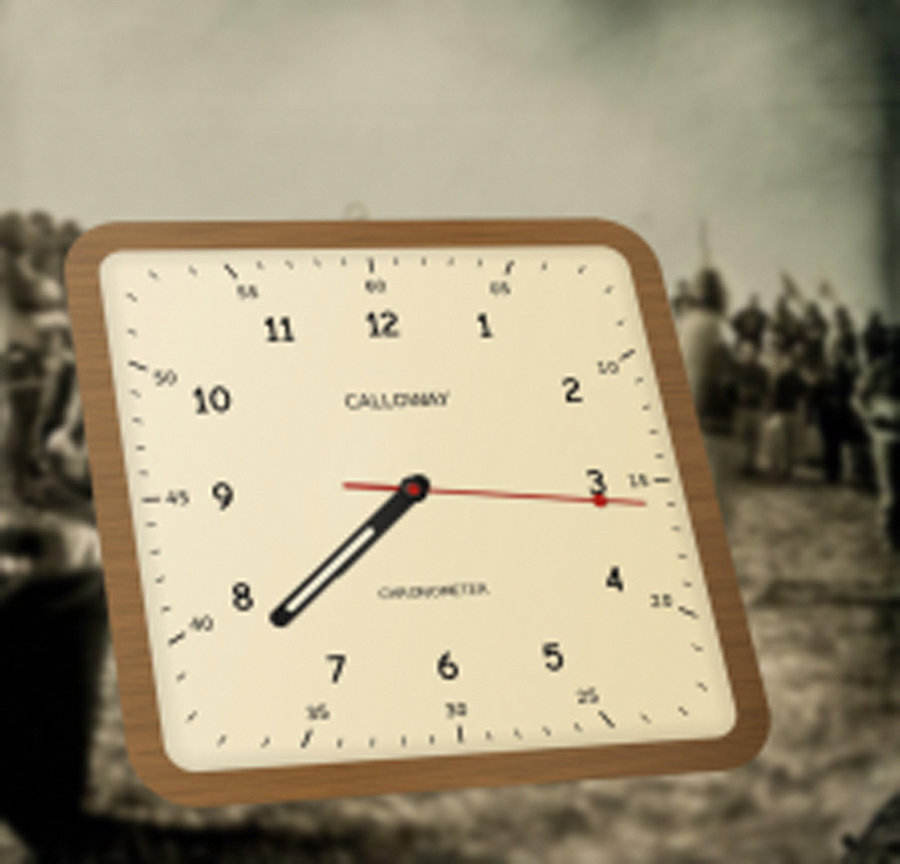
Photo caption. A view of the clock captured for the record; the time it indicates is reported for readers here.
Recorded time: 7:38:16
